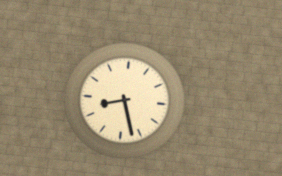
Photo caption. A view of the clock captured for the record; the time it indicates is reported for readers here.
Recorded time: 8:27
